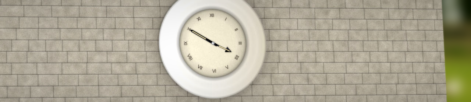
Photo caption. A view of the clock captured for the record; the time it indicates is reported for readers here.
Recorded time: 3:50
